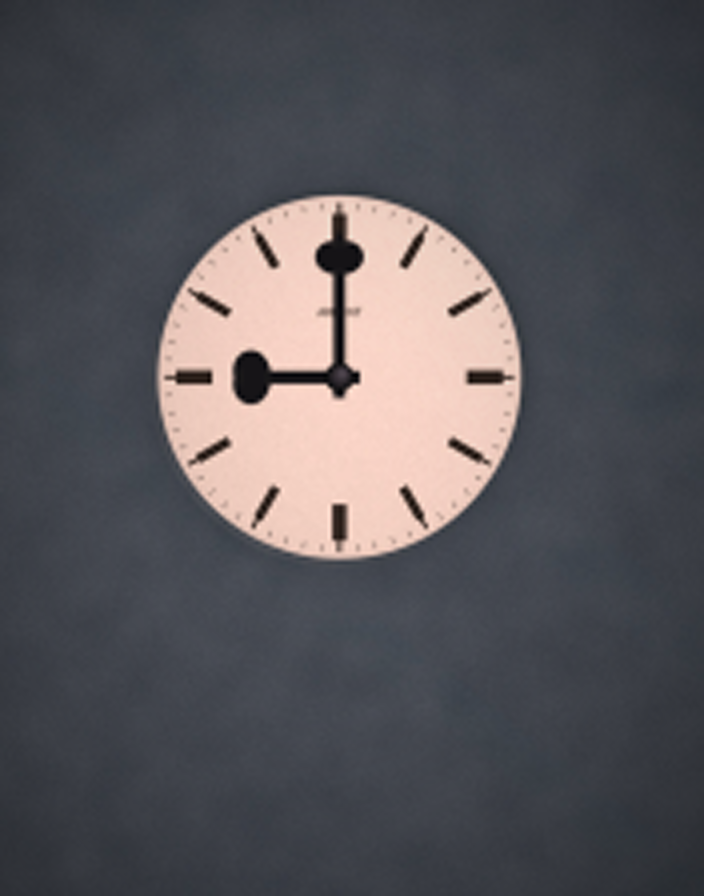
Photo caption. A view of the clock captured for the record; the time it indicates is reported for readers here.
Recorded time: 9:00
